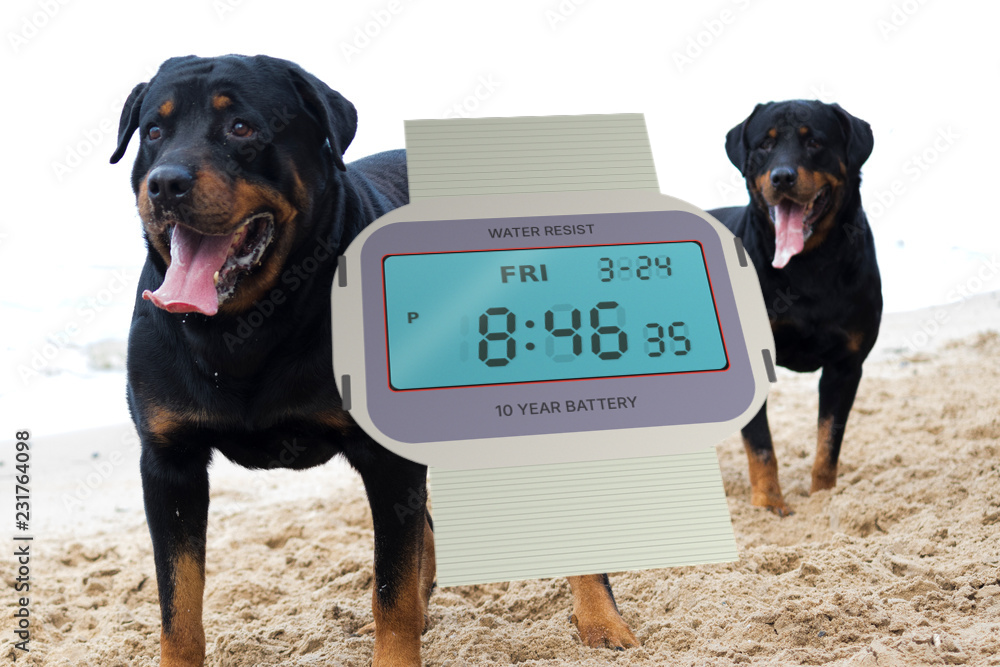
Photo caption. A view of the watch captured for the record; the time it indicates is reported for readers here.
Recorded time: 8:46:35
